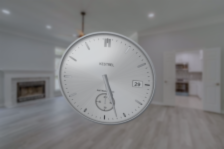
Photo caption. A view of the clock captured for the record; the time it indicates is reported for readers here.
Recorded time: 5:27
